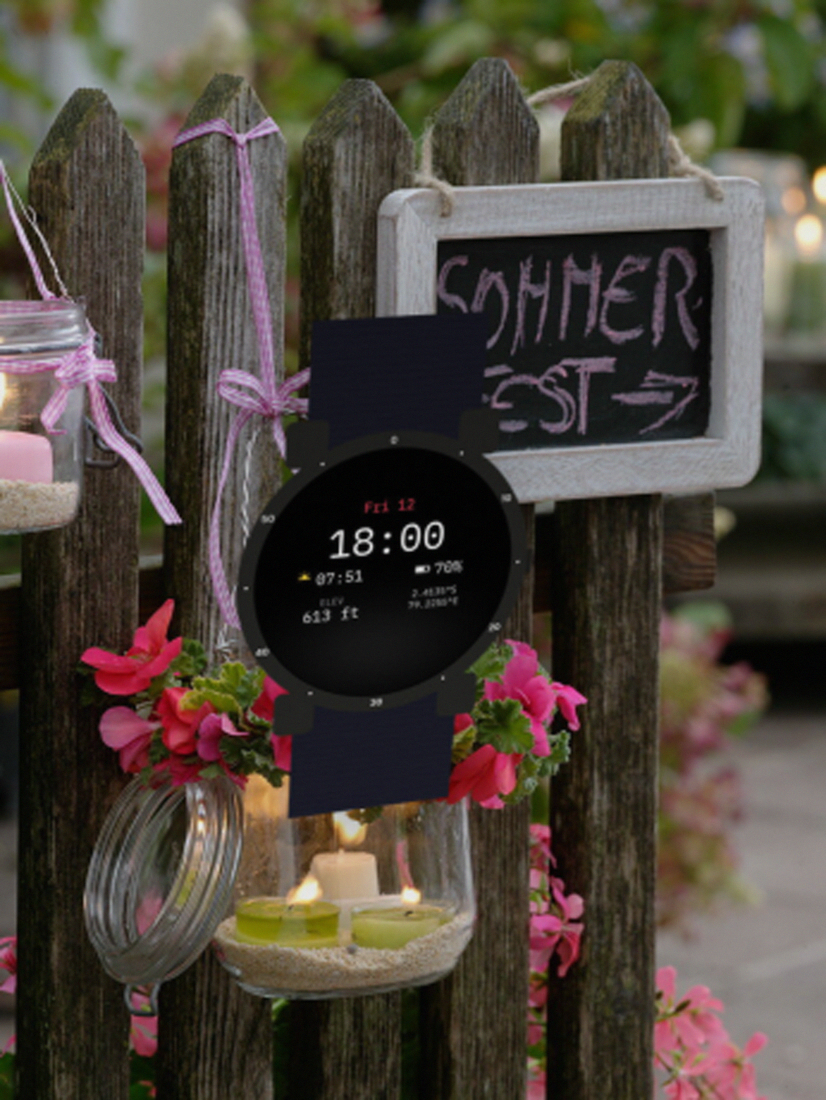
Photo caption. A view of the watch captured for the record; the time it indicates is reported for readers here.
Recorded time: 18:00
